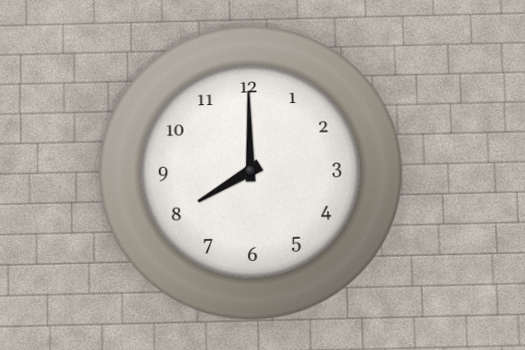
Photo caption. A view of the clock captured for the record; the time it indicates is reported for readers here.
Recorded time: 8:00
